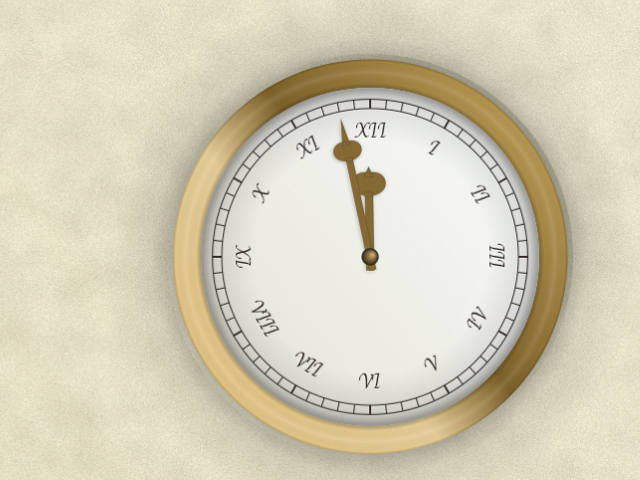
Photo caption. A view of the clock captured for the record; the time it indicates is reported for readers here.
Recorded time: 11:58
